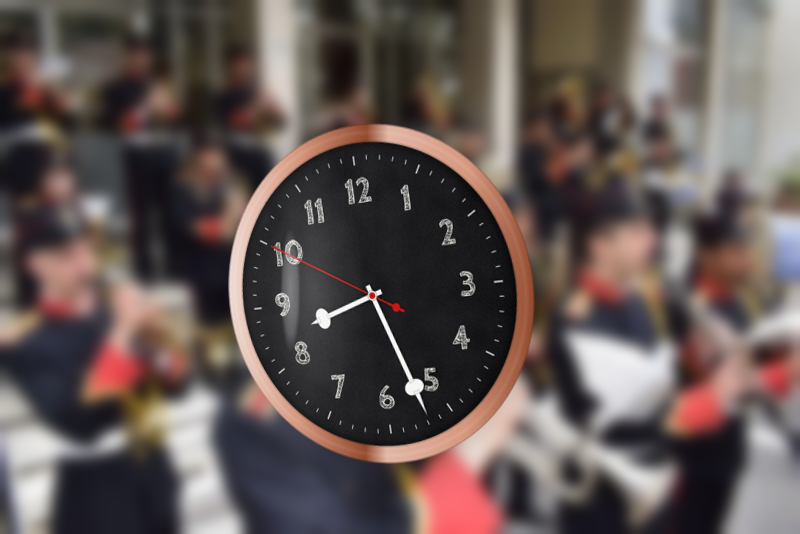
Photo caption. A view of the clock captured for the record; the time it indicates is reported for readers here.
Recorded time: 8:26:50
